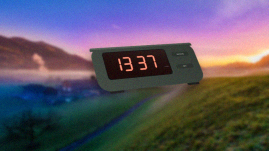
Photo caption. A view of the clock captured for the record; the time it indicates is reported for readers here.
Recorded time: 13:37
